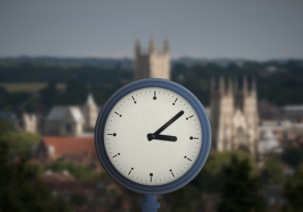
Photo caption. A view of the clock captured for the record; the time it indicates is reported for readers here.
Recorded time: 3:08
